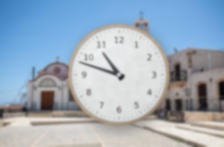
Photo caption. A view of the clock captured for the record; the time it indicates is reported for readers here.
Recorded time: 10:48
